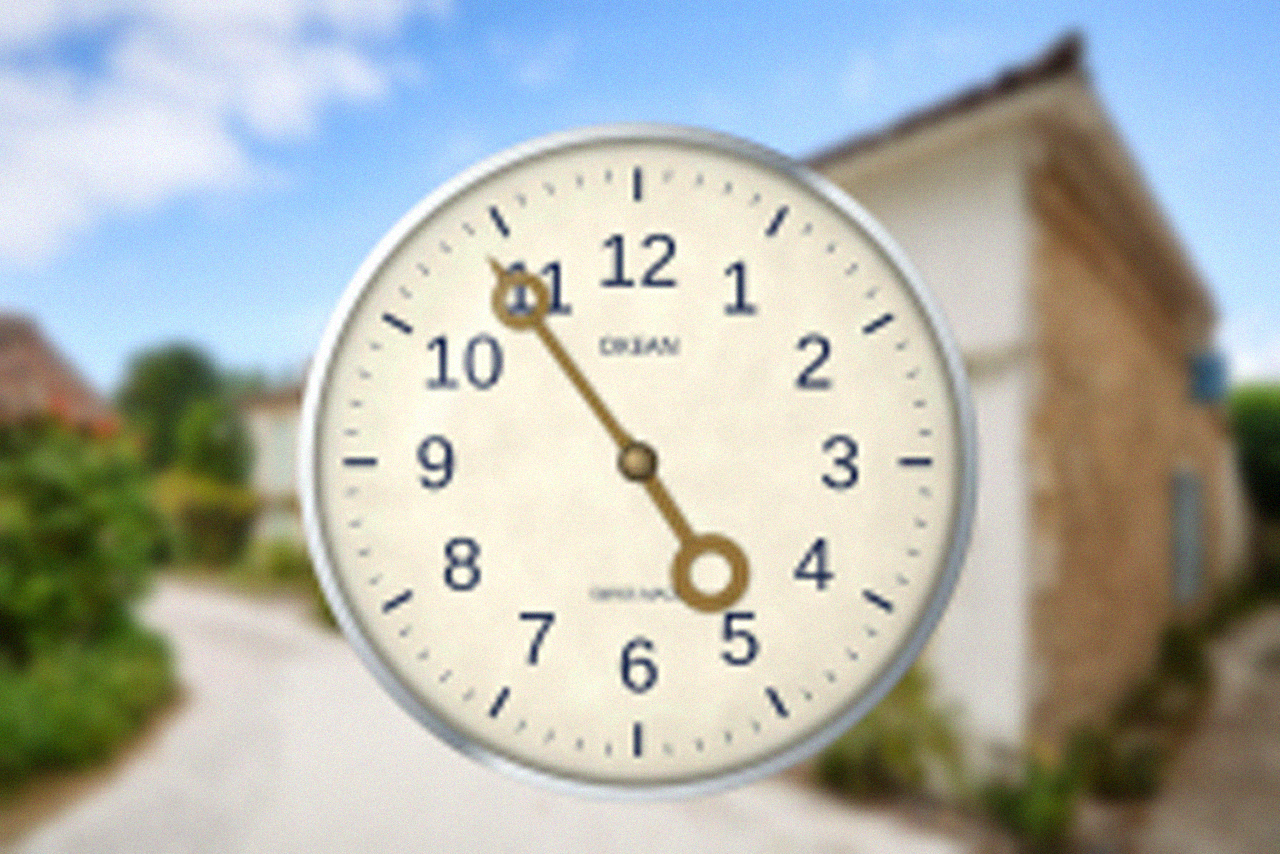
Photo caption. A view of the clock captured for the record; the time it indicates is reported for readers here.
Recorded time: 4:54
